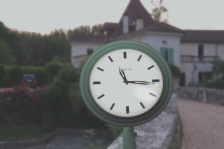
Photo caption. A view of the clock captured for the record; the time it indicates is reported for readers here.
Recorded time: 11:16
